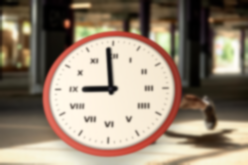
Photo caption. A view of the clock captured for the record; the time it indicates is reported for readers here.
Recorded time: 8:59
